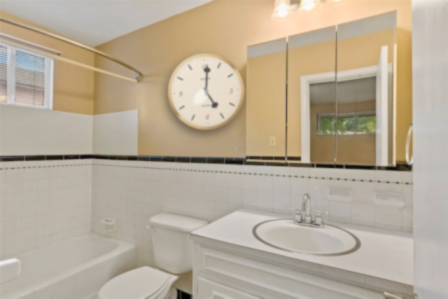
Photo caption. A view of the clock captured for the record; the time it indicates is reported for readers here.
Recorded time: 5:01
